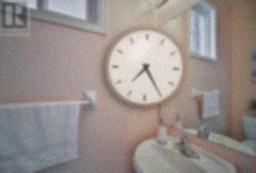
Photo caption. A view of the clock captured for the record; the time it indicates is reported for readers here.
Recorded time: 7:25
